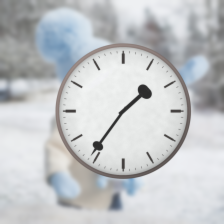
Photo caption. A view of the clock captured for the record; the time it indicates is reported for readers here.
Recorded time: 1:36
